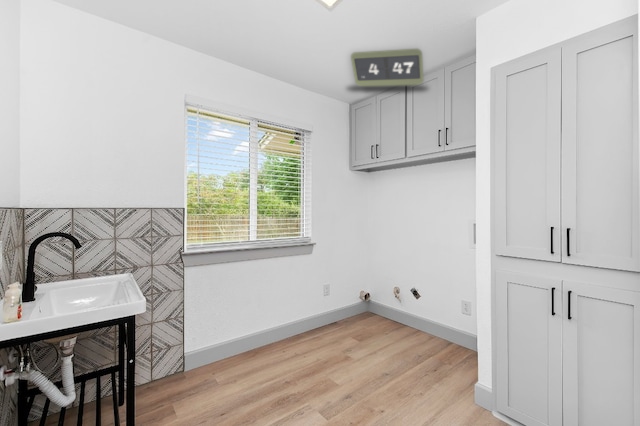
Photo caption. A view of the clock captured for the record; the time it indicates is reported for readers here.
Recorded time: 4:47
